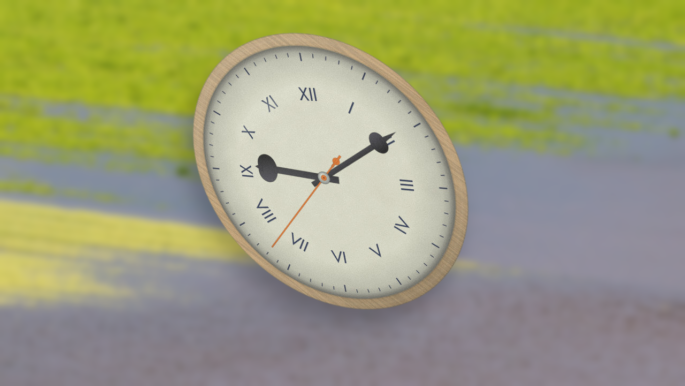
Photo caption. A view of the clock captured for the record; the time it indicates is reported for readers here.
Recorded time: 9:09:37
